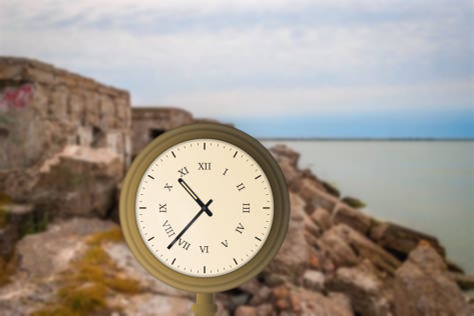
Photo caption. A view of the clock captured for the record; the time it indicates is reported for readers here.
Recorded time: 10:37
